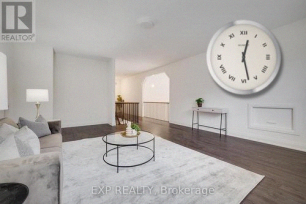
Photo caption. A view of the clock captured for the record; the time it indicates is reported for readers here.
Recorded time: 12:28
